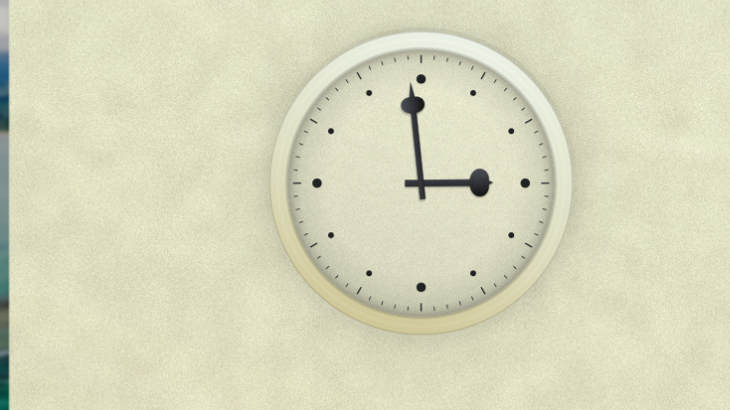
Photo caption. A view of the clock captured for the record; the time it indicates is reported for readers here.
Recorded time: 2:59
